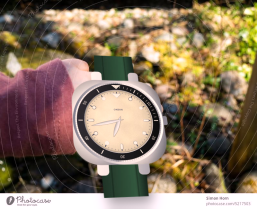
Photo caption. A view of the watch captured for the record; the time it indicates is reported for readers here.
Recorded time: 6:43
